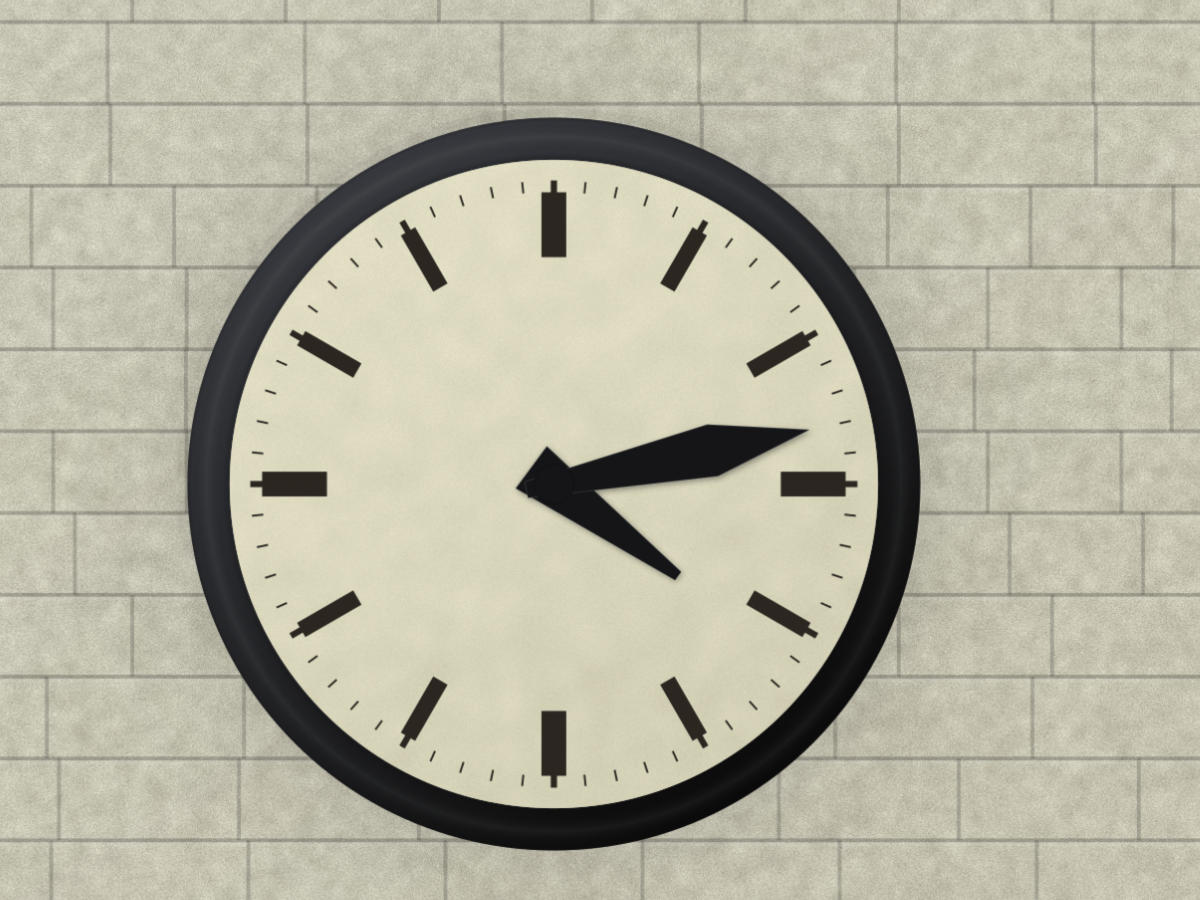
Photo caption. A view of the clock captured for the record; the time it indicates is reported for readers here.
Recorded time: 4:13
